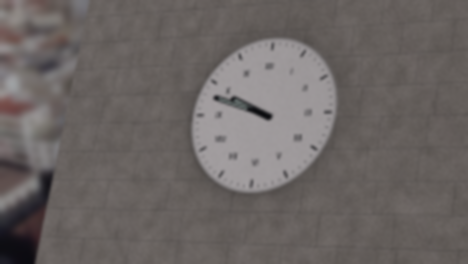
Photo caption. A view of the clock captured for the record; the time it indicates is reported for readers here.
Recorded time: 9:48
